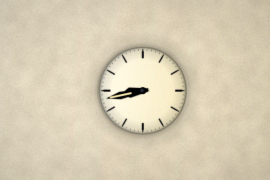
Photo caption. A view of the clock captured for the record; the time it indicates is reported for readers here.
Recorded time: 8:43
